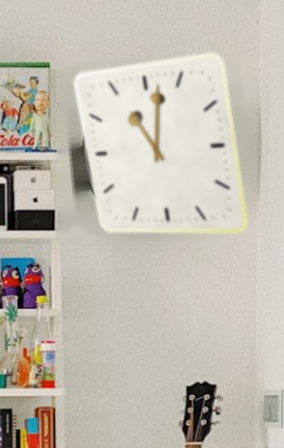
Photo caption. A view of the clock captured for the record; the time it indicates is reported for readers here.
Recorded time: 11:02
